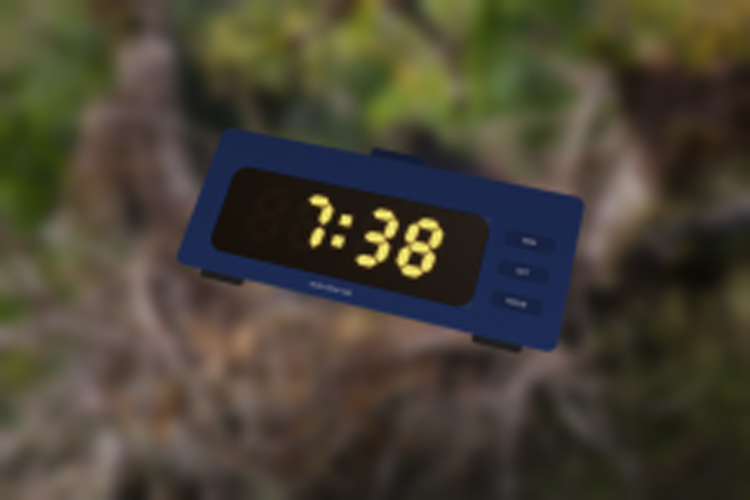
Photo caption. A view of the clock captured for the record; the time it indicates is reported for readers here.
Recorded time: 7:38
